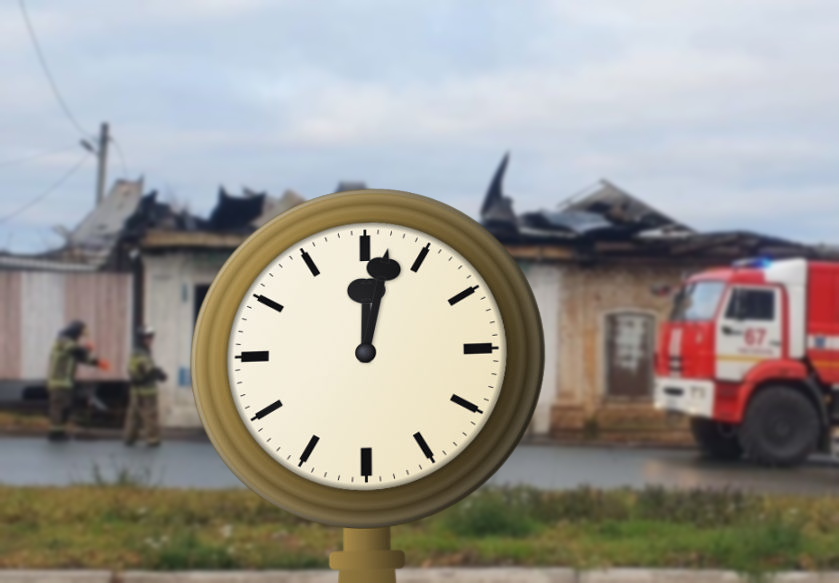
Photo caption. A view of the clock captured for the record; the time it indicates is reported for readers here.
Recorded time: 12:02
